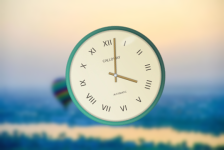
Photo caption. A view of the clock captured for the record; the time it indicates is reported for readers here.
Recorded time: 4:02
